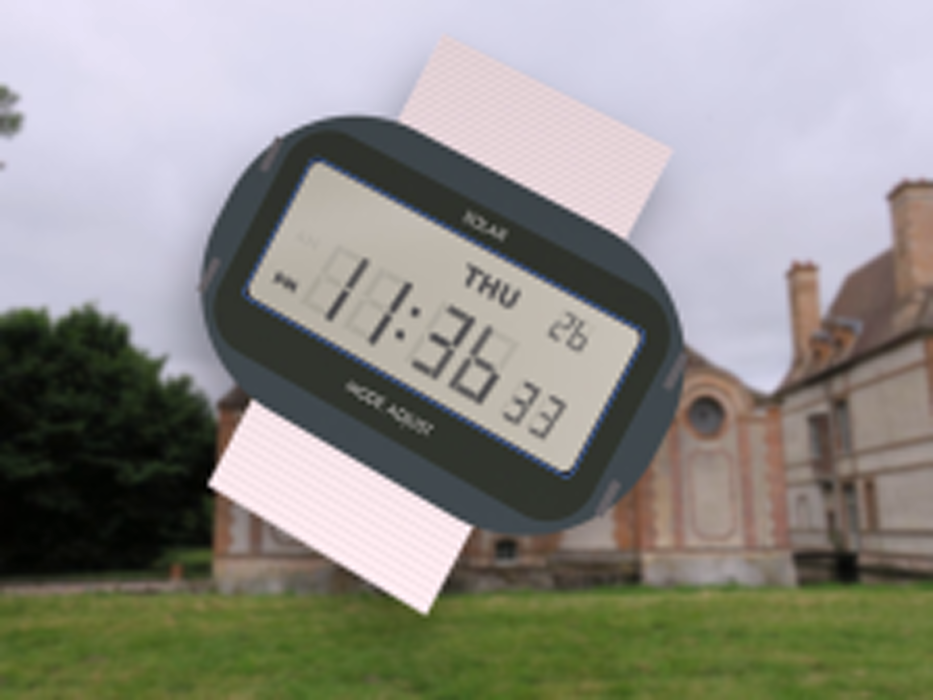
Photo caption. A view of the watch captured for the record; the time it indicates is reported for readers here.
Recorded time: 11:36:33
